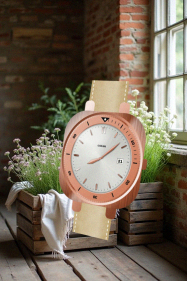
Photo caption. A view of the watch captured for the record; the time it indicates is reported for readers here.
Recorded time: 8:08
